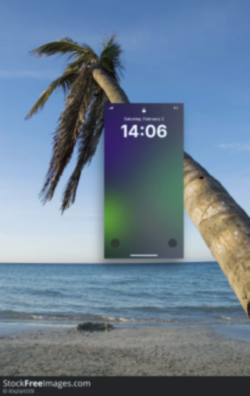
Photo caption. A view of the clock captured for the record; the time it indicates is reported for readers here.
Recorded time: 14:06
